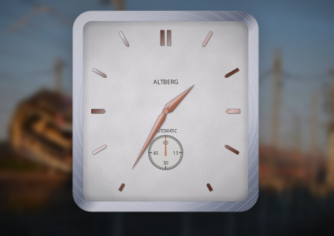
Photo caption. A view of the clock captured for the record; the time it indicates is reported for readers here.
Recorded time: 1:35
